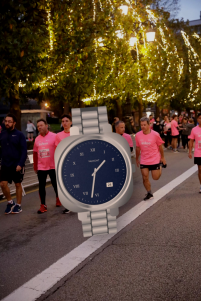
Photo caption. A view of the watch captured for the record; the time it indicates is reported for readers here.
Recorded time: 1:32
